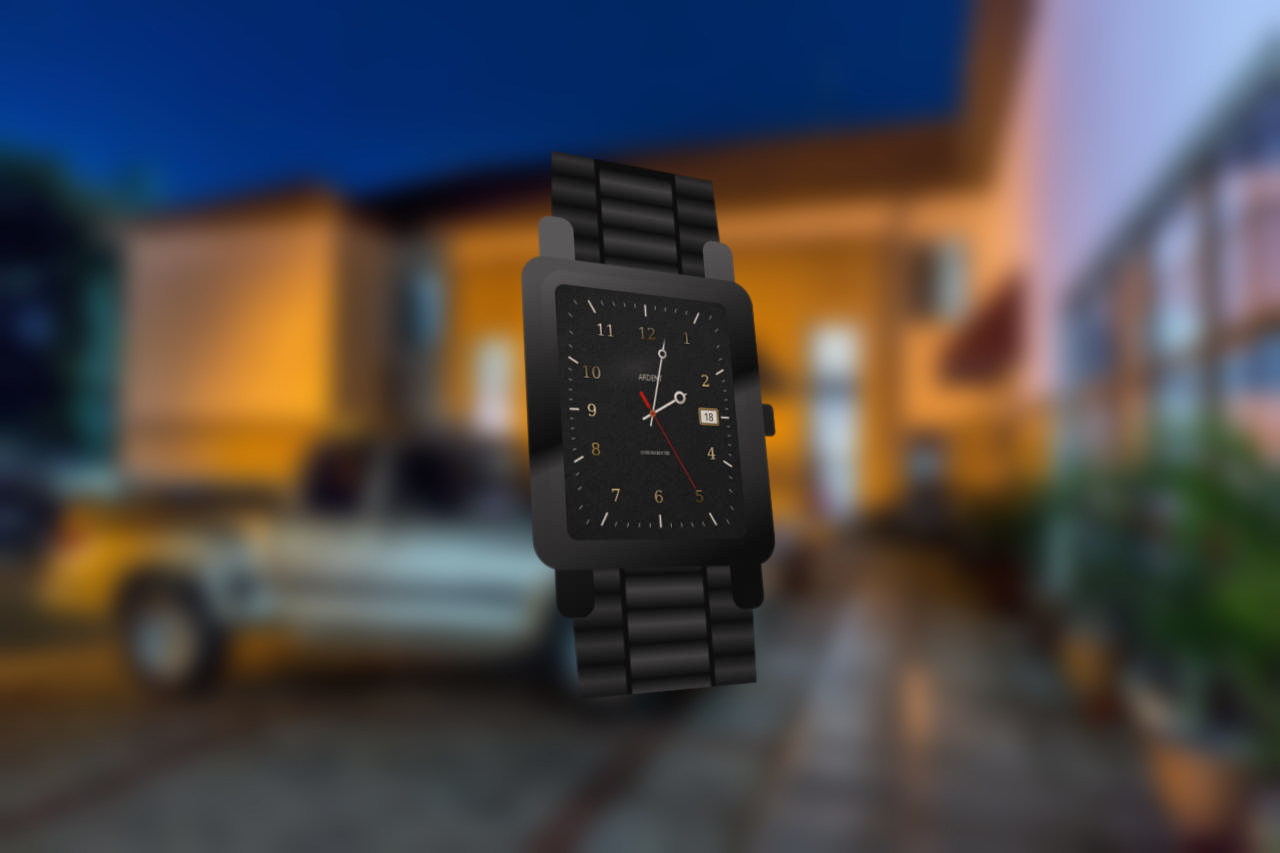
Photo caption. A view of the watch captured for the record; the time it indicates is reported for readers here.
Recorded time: 2:02:25
